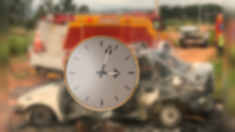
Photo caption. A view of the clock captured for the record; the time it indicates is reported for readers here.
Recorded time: 3:03
